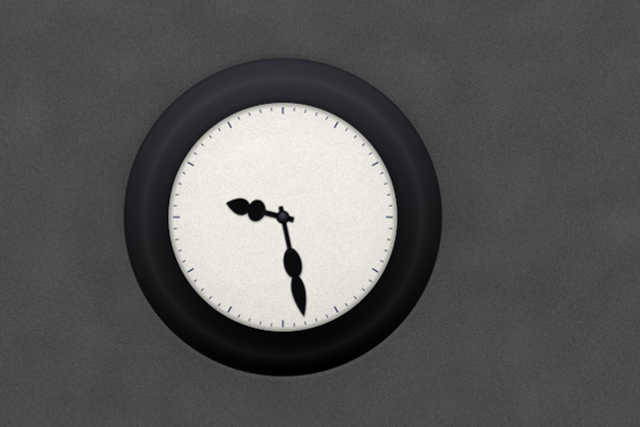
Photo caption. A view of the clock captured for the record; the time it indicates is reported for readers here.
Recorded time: 9:28
